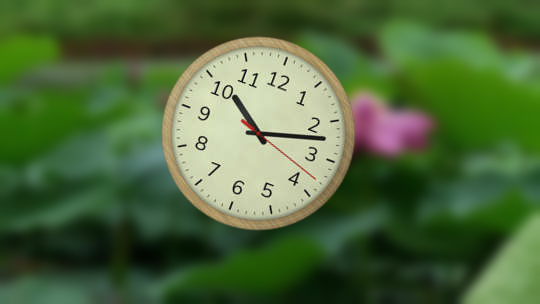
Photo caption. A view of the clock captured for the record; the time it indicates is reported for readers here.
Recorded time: 10:12:18
